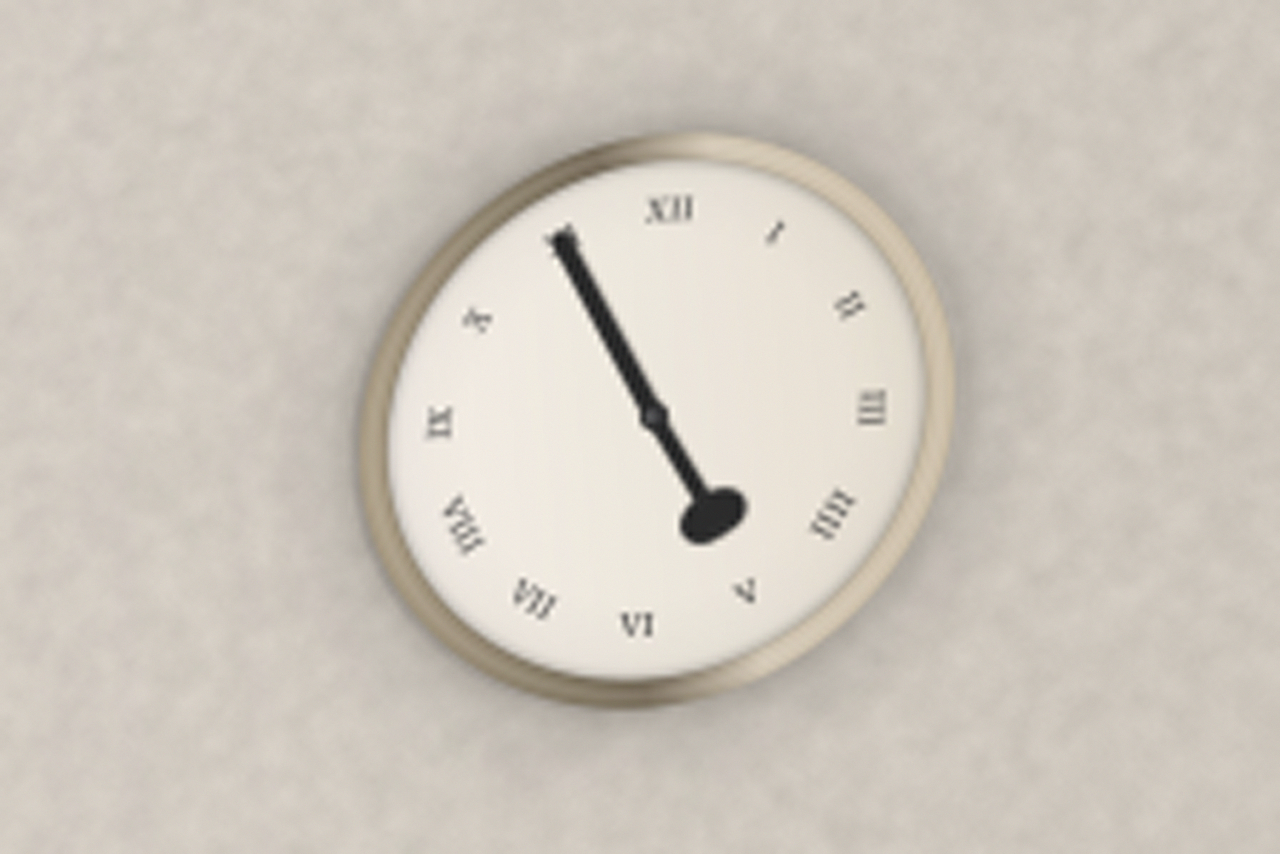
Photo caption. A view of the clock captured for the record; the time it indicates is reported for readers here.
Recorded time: 4:55
